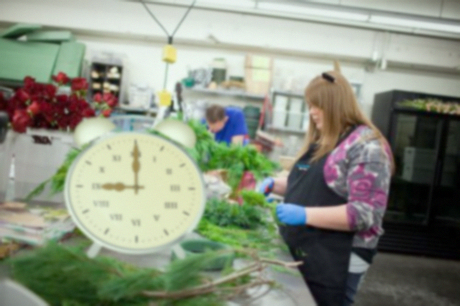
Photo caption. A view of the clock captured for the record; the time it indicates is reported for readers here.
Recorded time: 9:00
